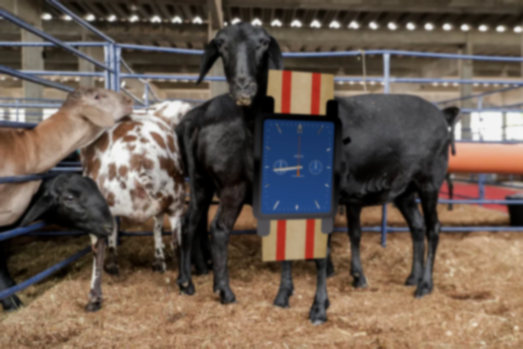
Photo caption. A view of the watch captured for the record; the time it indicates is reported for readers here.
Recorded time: 8:44
